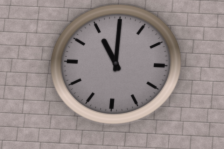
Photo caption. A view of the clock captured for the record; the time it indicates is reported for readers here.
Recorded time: 11:00
